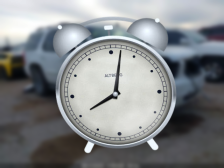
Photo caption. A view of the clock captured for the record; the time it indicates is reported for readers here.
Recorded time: 8:02
